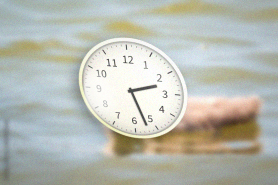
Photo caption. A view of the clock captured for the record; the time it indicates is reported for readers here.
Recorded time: 2:27
